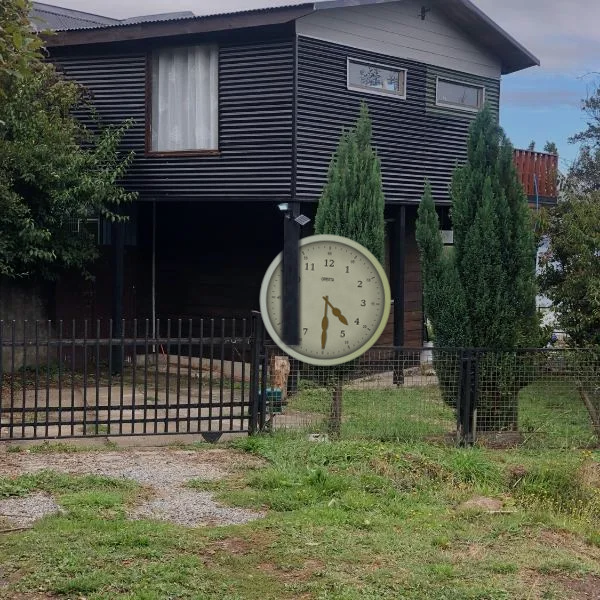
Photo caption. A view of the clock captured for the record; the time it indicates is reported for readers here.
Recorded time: 4:30
